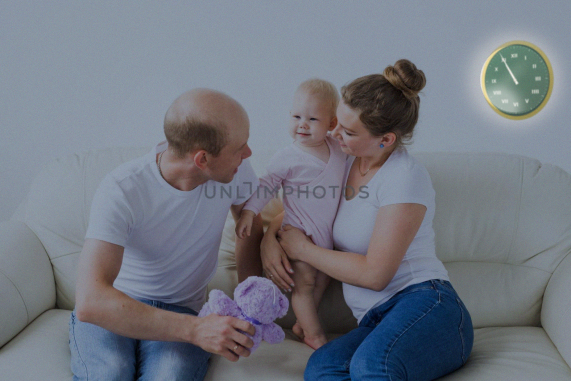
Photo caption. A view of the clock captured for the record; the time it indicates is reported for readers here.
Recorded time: 10:55
